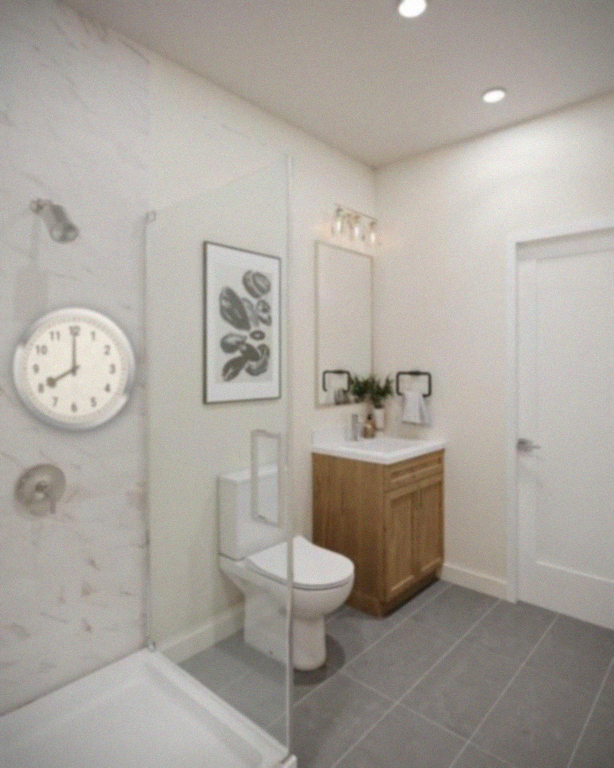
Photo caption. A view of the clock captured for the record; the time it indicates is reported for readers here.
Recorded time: 8:00
